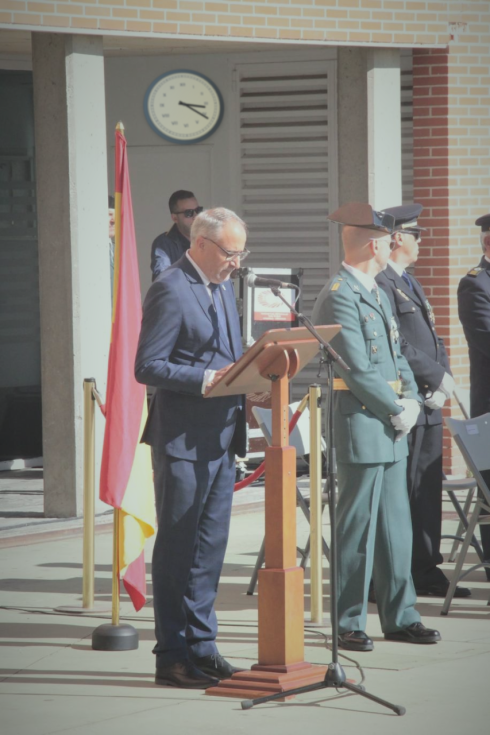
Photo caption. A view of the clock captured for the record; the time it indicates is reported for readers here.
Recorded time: 3:21
